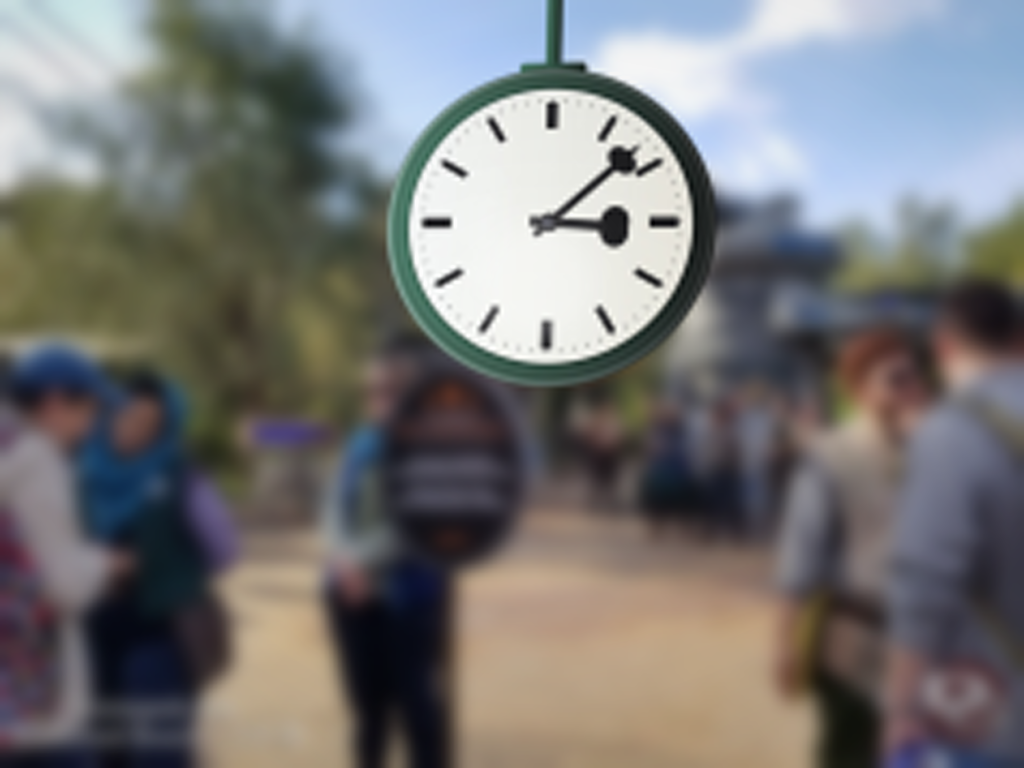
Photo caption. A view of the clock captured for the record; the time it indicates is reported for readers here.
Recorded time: 3:08
